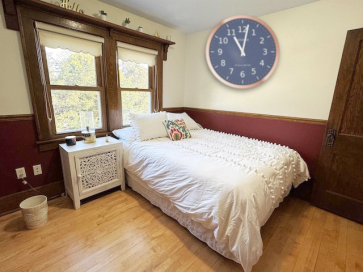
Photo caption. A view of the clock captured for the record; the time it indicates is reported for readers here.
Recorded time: 11:02
